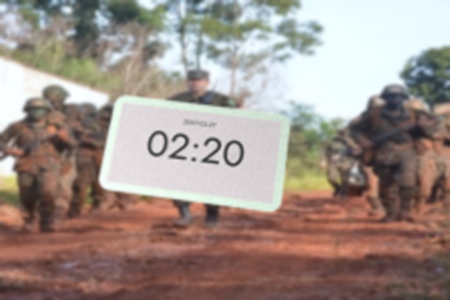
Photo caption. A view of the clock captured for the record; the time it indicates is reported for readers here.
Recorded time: 2:20
